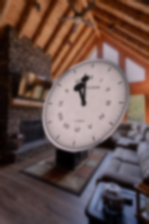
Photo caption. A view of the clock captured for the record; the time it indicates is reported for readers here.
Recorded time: 10:58
